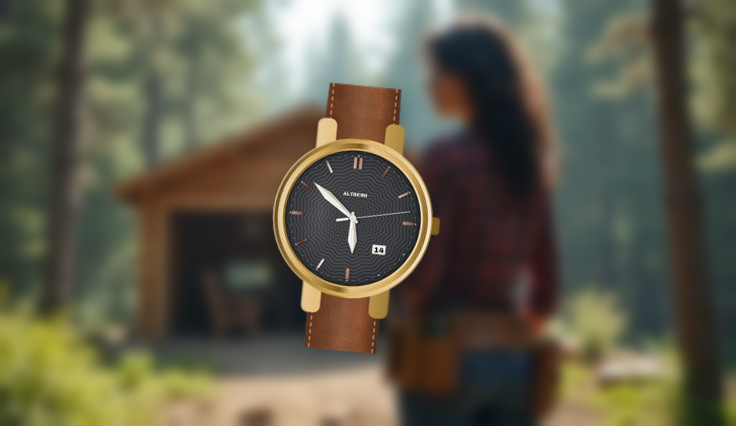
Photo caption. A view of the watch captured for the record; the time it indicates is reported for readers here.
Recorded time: 5:51:13
